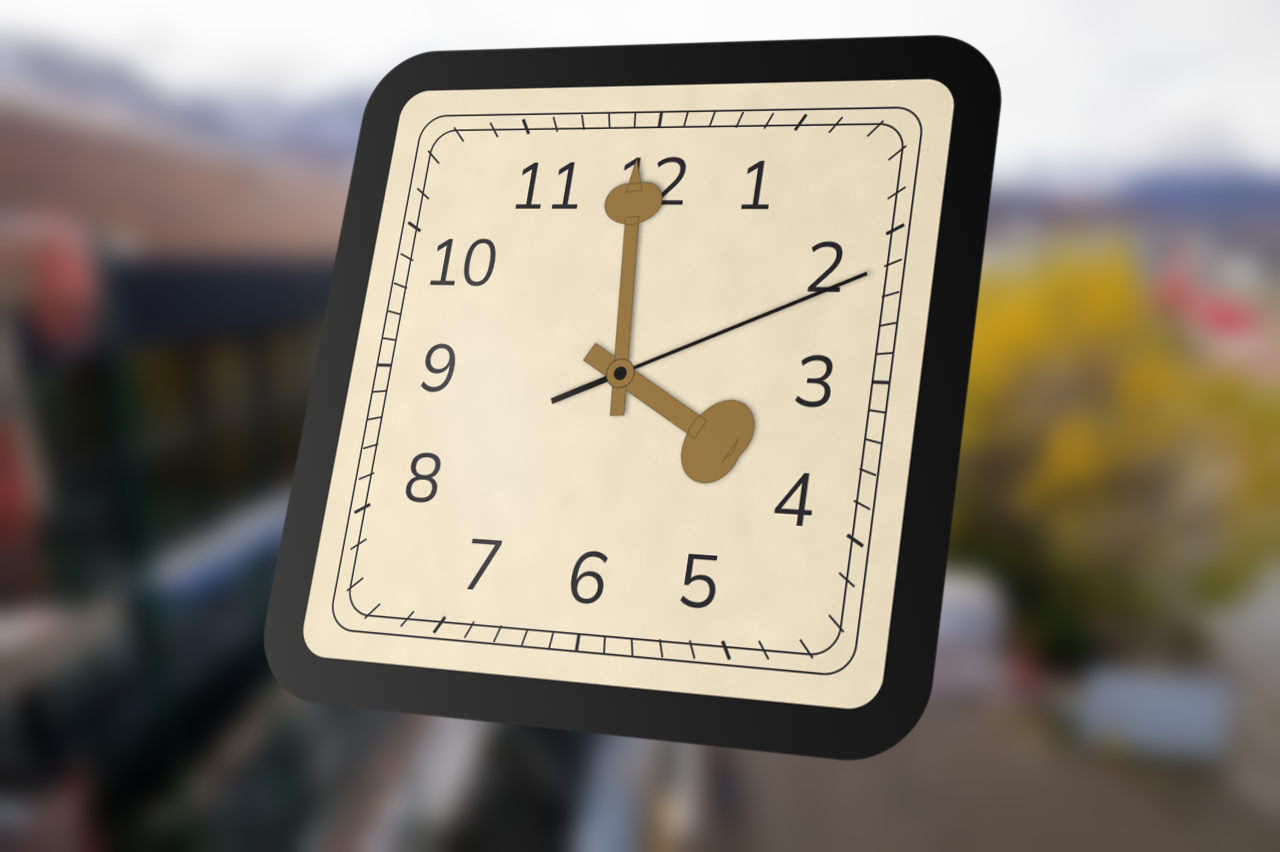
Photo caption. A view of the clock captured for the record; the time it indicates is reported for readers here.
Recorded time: 3:59:11
